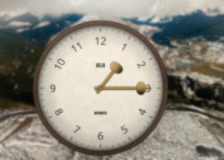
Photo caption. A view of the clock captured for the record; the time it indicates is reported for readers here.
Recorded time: 1:15
